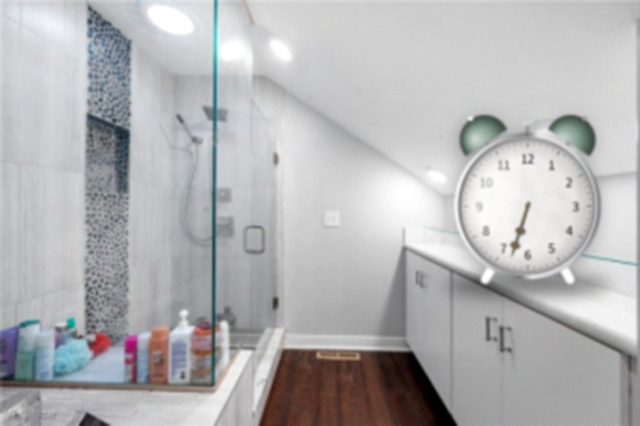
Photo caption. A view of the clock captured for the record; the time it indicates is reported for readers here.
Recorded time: 6:33
